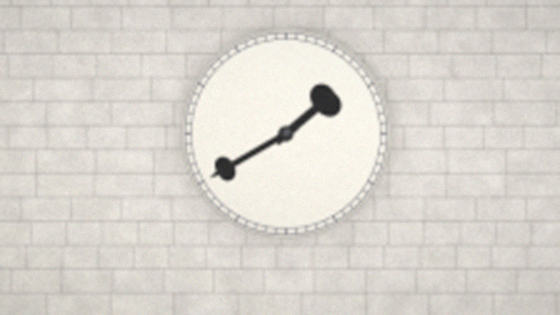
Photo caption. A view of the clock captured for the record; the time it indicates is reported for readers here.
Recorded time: 1:40
